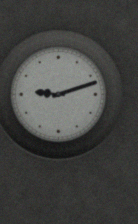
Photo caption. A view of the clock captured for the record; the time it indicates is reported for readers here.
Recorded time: 9:12
